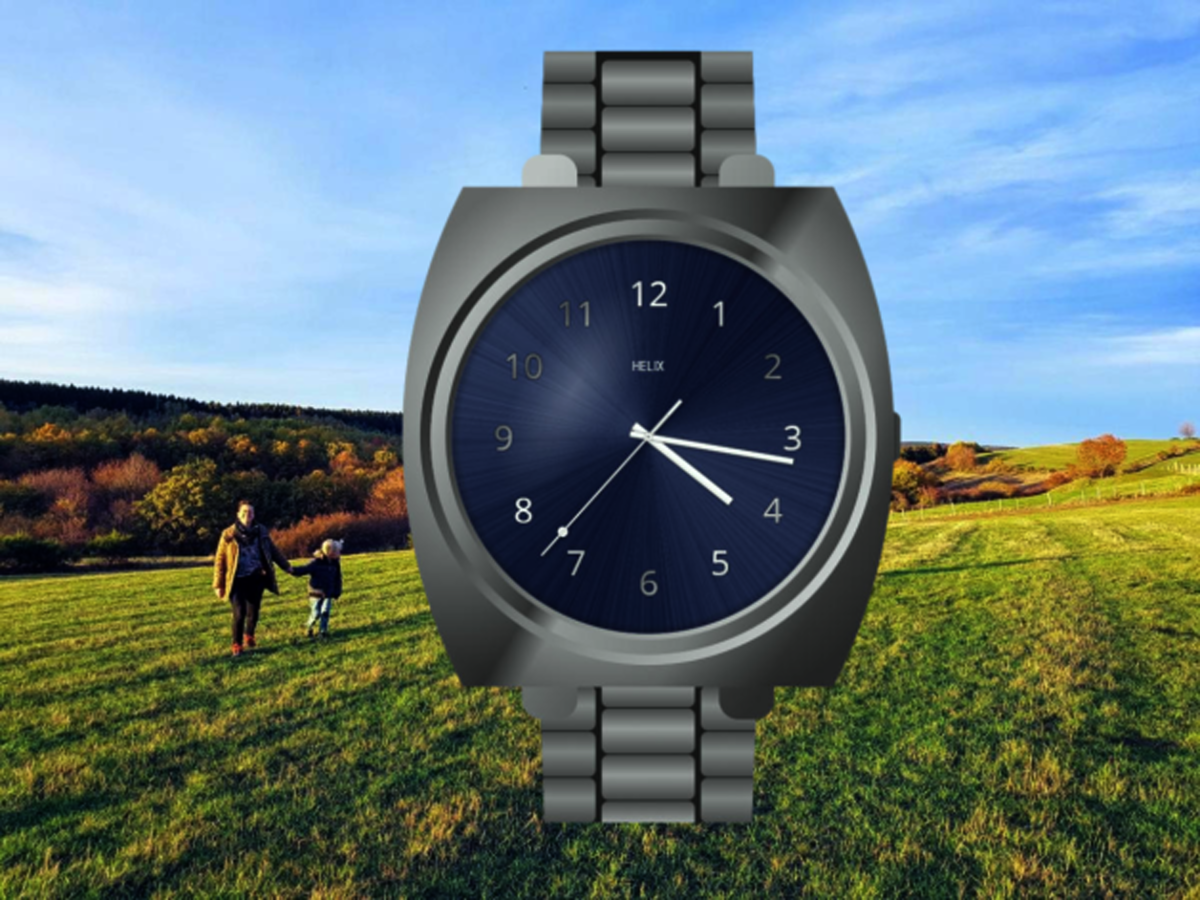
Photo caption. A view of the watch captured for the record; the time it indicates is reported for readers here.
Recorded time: 4:16:37
